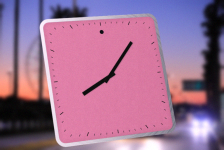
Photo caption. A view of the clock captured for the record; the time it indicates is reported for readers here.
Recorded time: 8:07
